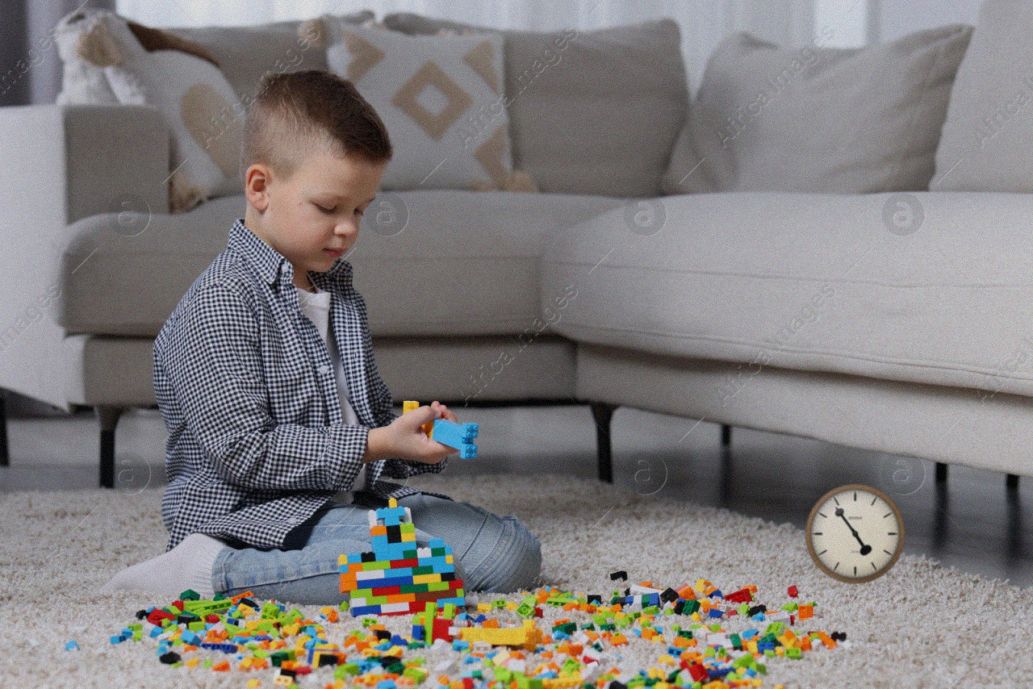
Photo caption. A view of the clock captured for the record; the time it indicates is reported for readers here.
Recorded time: 4:54
